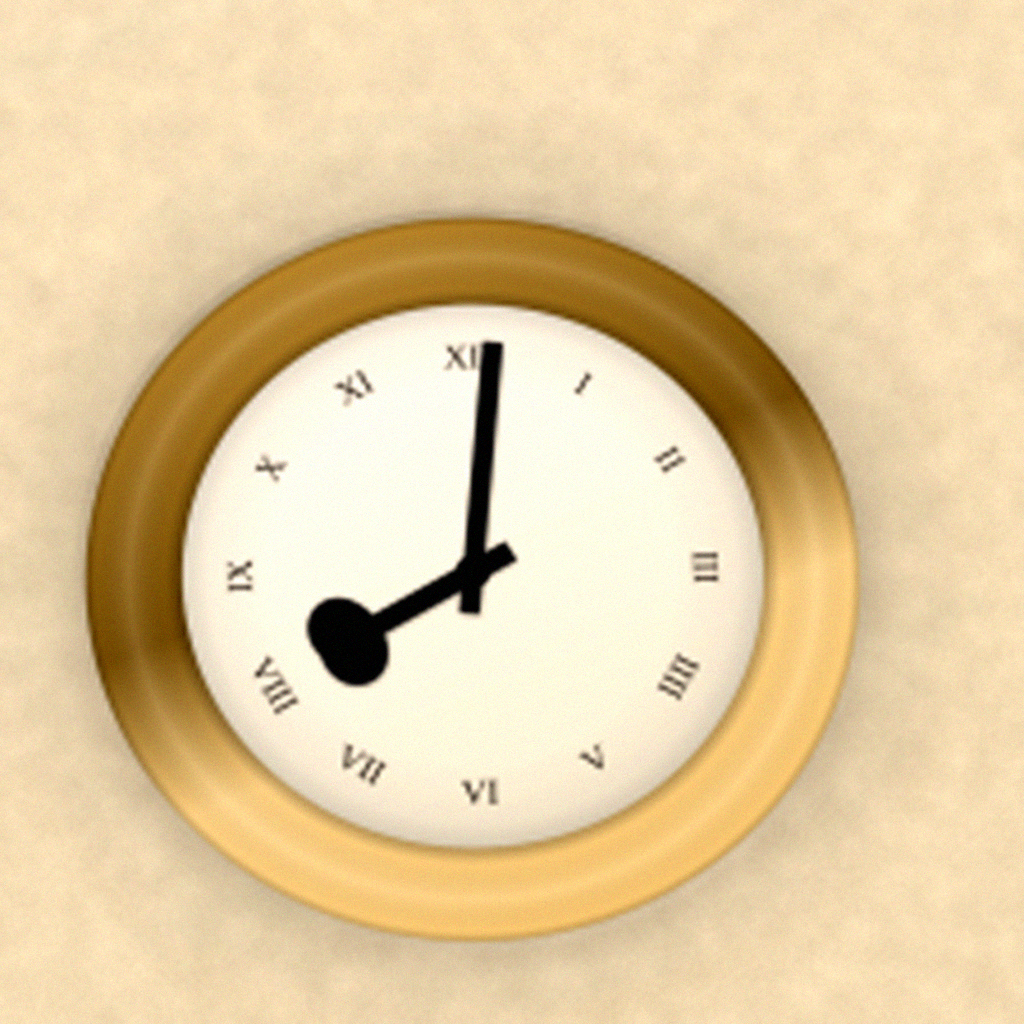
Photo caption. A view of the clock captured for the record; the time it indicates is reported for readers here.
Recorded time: 8:01
